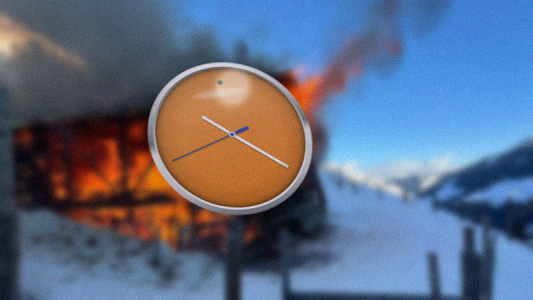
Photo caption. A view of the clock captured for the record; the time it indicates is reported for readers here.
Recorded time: 10:21:42
